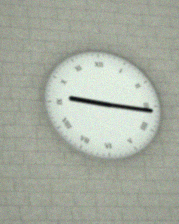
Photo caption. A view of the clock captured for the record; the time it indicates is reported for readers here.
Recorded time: 9:16
